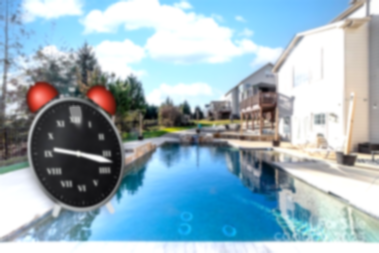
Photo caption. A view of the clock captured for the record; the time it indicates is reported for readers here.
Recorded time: 9:17
